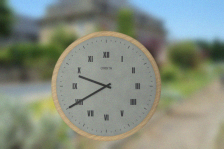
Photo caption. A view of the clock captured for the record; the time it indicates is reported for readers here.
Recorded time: 9:40
